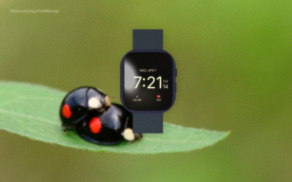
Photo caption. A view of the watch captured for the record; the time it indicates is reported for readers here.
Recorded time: 7:21
